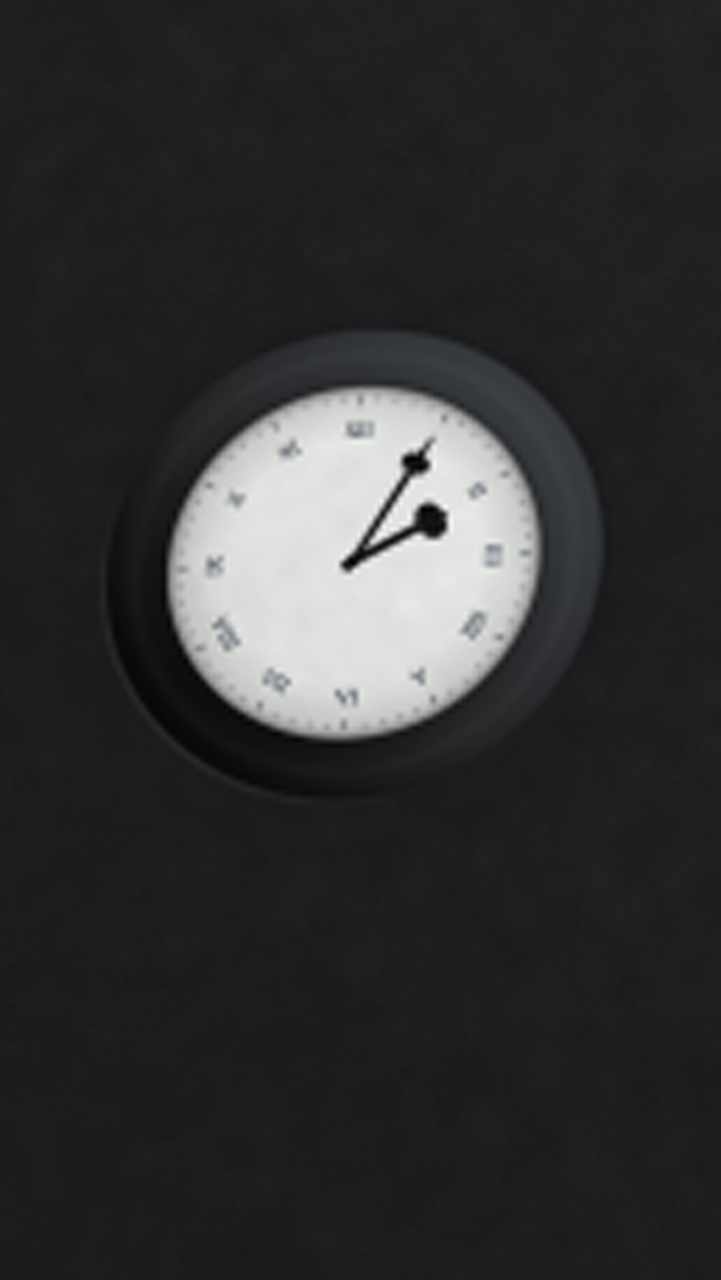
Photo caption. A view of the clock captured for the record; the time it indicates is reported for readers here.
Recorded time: 2:05
